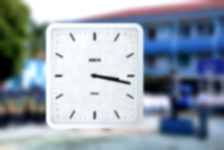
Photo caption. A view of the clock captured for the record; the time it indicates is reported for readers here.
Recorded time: 3:17
